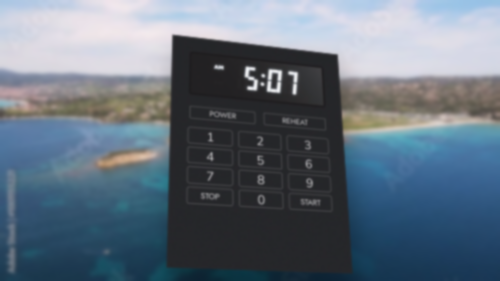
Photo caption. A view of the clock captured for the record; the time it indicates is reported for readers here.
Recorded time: 5:07
